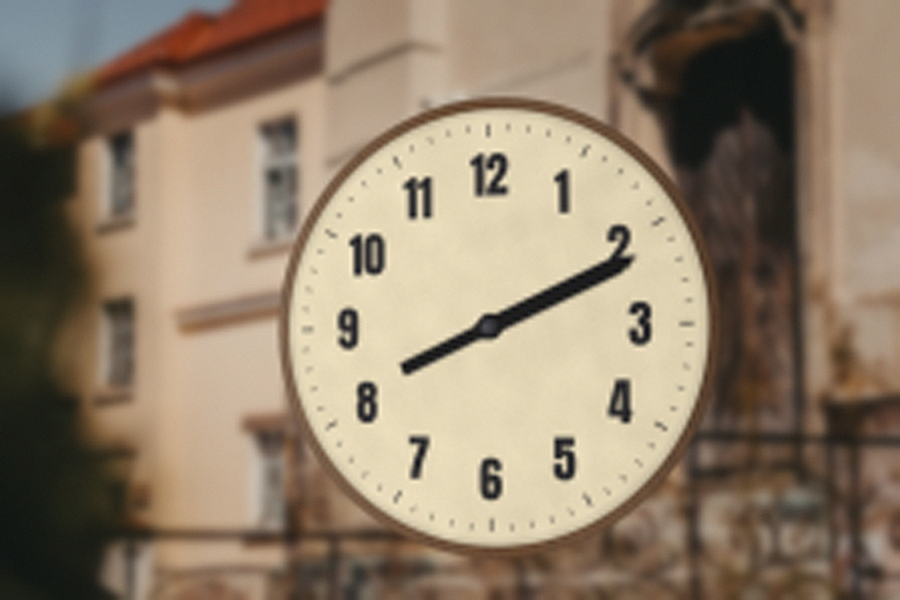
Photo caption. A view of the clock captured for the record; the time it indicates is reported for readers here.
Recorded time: 8:11
